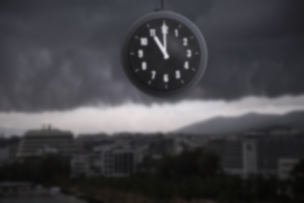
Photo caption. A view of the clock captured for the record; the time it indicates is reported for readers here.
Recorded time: 11:00
